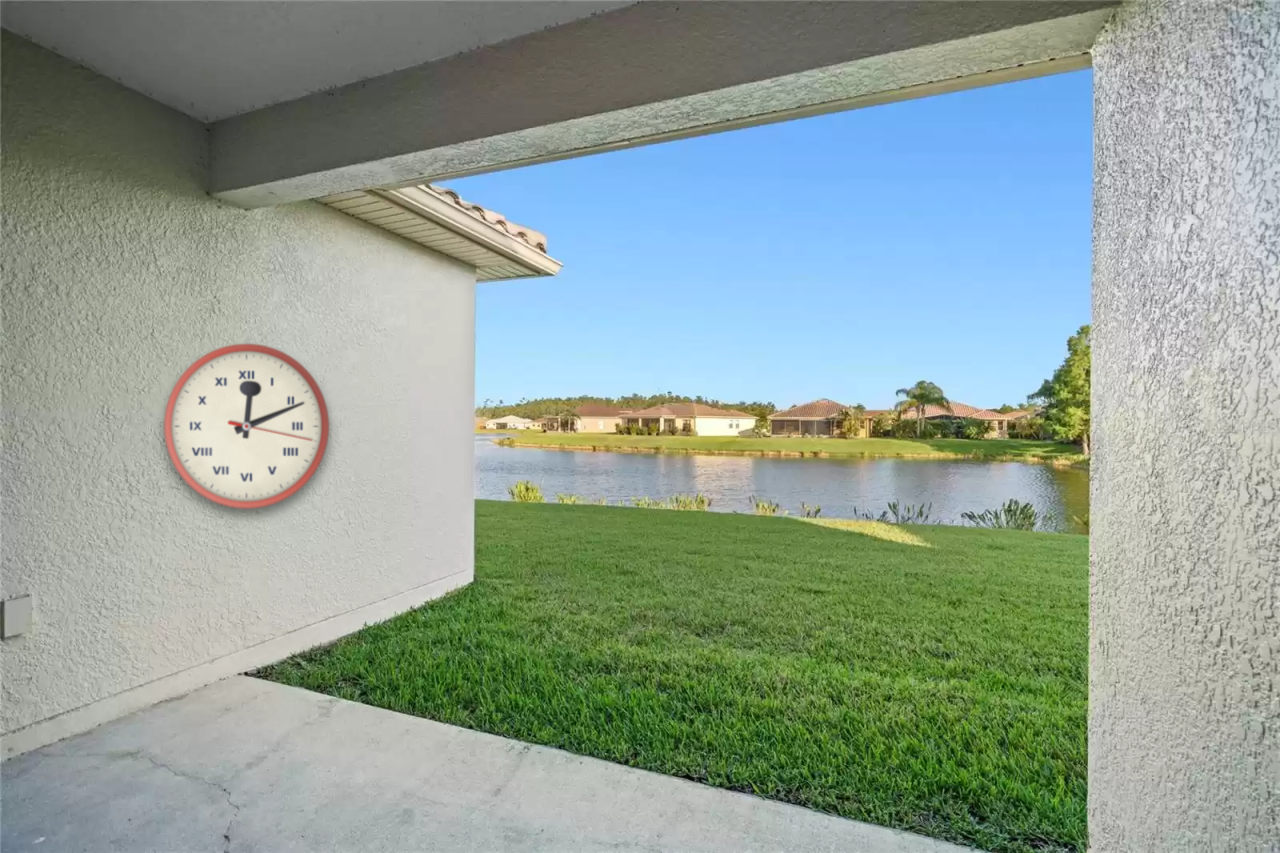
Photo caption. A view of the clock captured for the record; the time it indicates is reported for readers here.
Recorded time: 12:11:17
